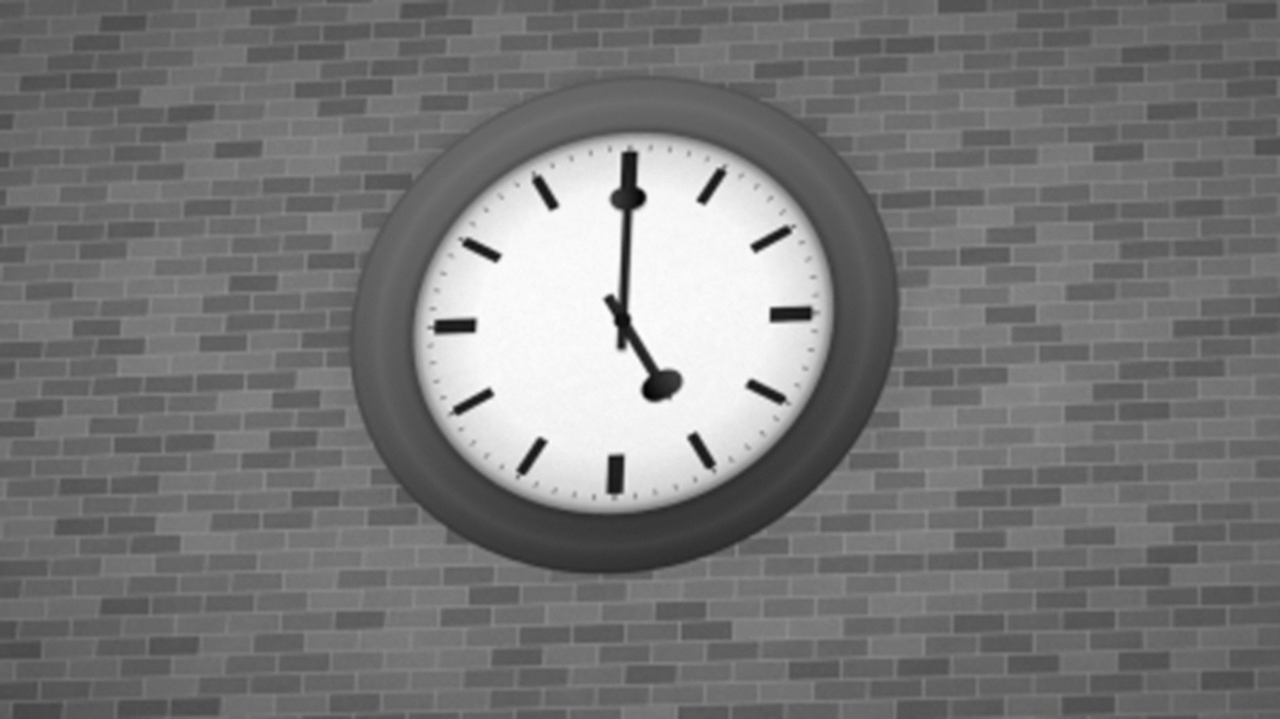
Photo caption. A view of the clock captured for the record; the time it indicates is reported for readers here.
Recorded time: 5:00
